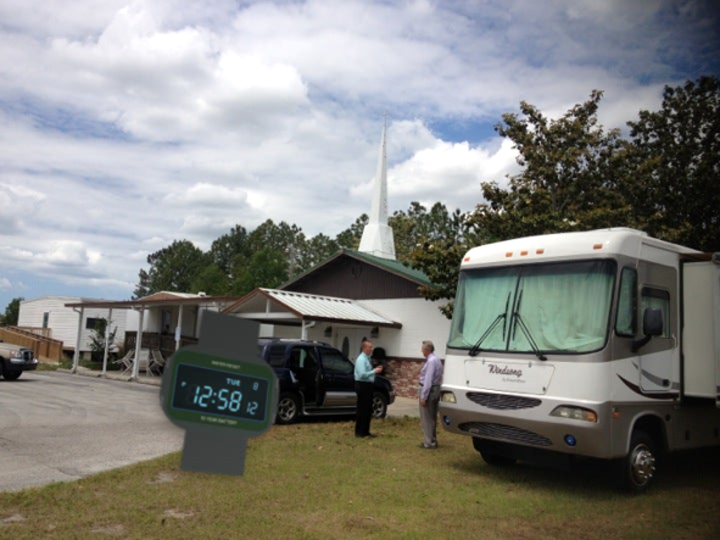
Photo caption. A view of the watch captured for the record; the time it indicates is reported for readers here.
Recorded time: 12:58:12
